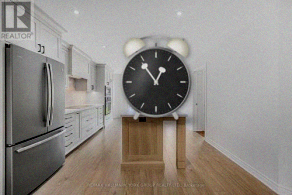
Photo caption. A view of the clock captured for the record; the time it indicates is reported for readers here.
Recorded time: 12:54
